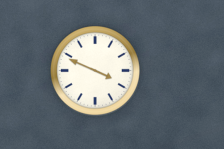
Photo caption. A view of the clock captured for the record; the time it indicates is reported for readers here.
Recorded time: 3:49
